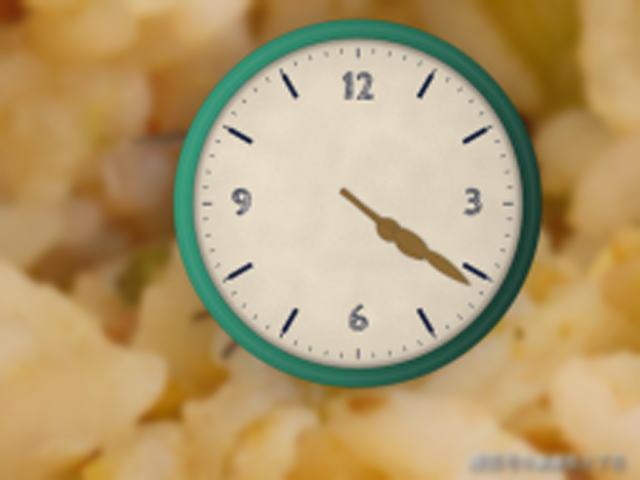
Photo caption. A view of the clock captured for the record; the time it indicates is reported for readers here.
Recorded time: 4:21
